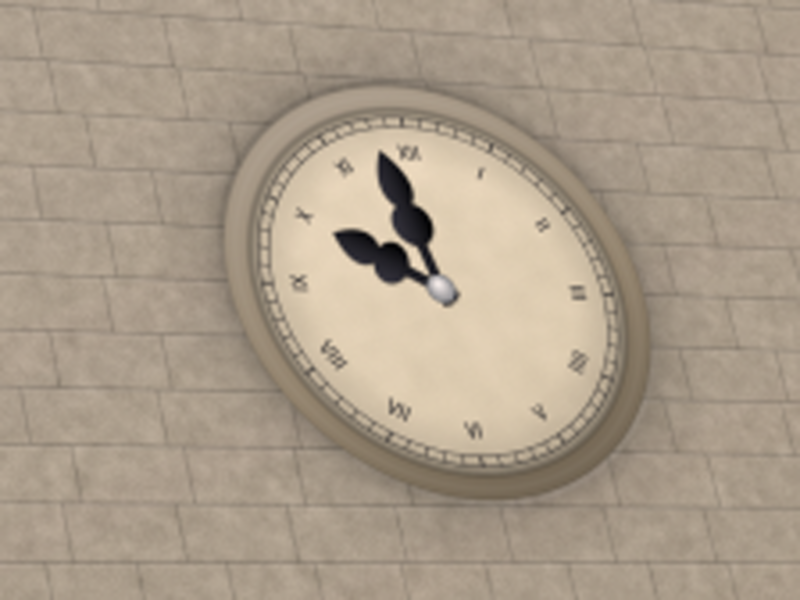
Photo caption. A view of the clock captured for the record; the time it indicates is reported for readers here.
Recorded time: 9:58
